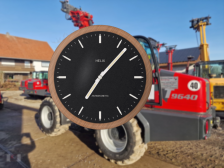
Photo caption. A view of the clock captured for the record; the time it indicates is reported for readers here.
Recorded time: 7:07
